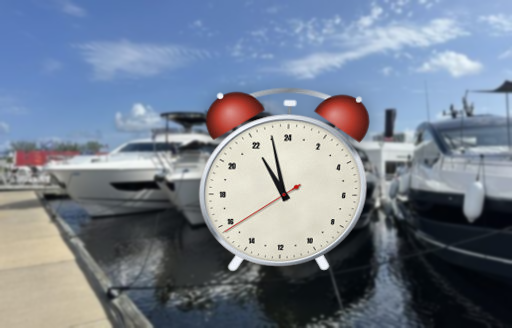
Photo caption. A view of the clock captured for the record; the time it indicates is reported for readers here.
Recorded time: 21:57:39
